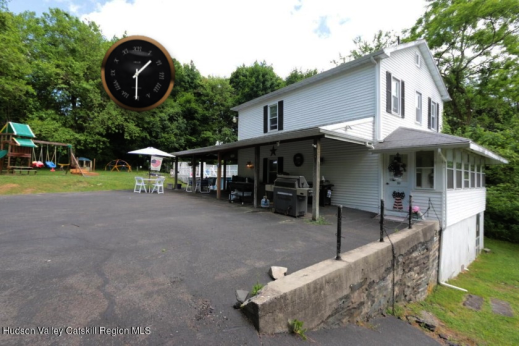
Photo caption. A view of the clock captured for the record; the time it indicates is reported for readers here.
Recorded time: 1:30
